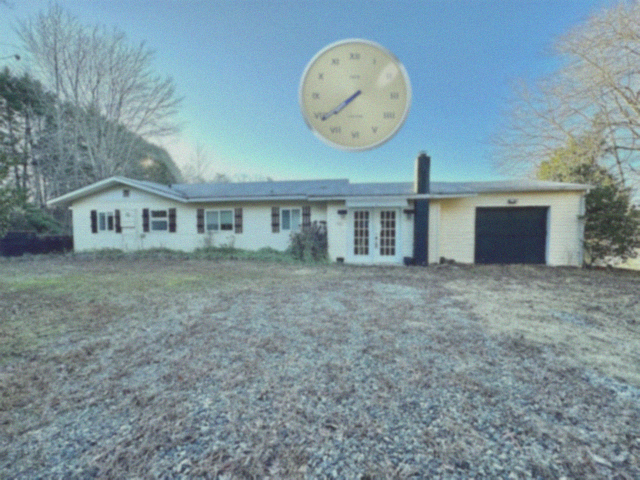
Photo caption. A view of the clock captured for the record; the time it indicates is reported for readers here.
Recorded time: 7:39
